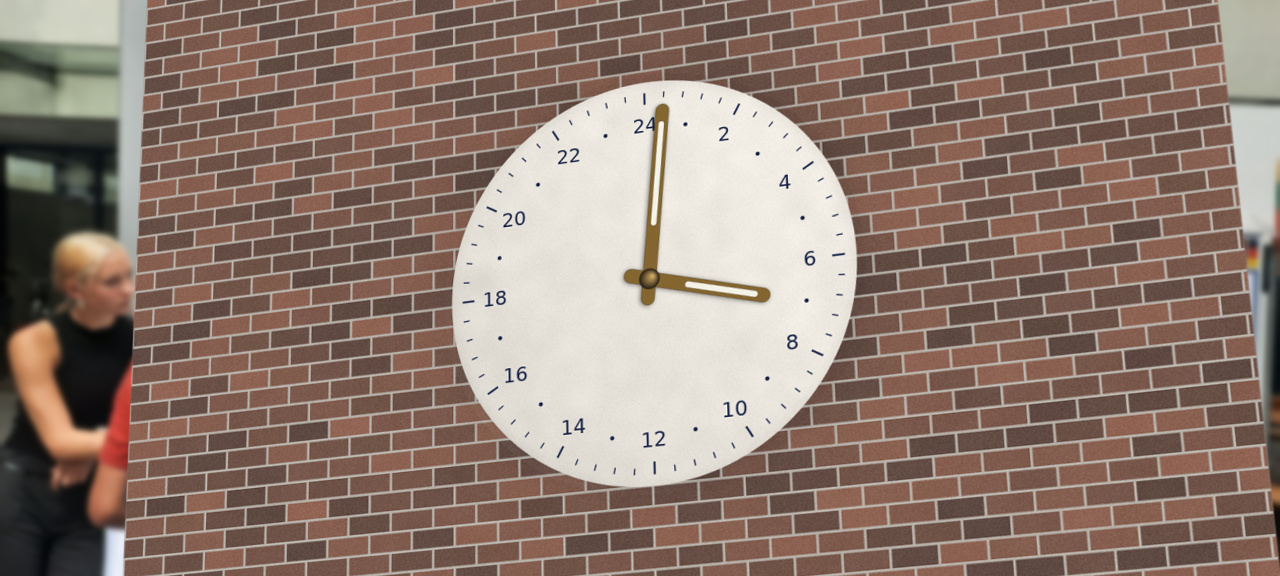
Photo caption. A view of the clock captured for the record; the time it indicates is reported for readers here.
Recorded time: 7:01
